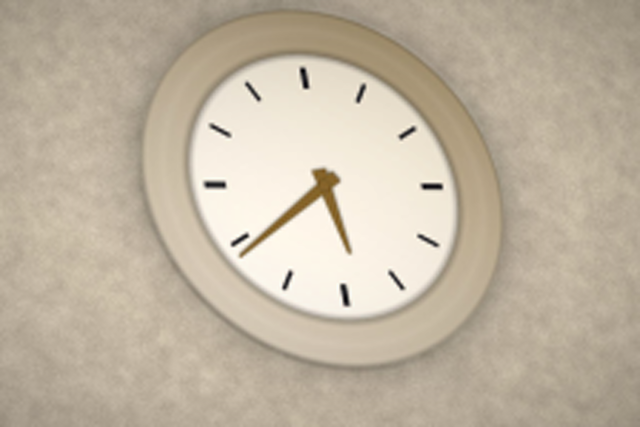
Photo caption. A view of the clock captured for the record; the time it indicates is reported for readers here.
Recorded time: 5:39
